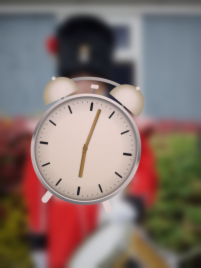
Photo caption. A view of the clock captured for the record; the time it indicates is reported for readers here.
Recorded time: 6:02
